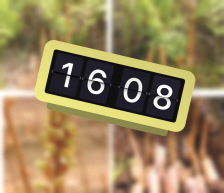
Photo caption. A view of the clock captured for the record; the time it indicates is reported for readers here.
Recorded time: 16:08
